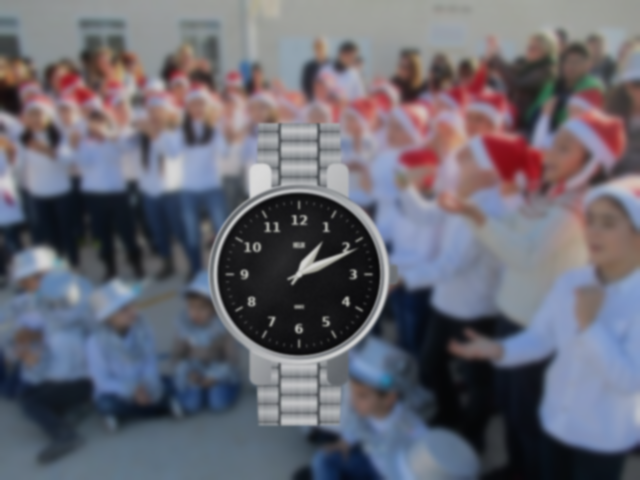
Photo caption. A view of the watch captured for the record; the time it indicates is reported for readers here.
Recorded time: 1:11
